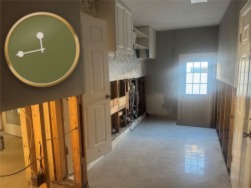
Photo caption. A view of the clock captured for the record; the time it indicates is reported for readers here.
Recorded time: 11:43
